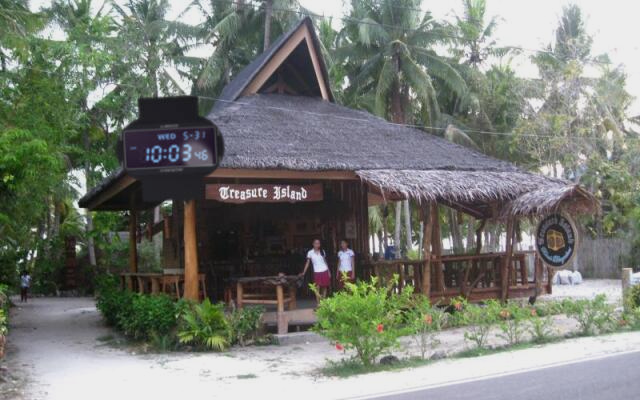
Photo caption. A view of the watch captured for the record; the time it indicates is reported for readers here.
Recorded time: 10:03:46
